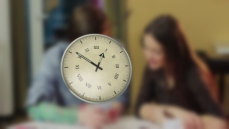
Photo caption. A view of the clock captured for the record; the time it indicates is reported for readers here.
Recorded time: 12:51
